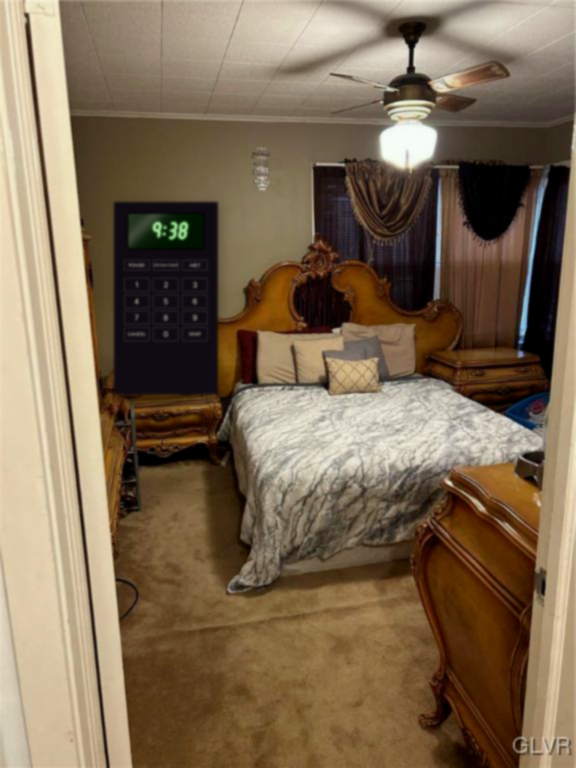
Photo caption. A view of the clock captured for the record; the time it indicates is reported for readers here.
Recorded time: 9:38
